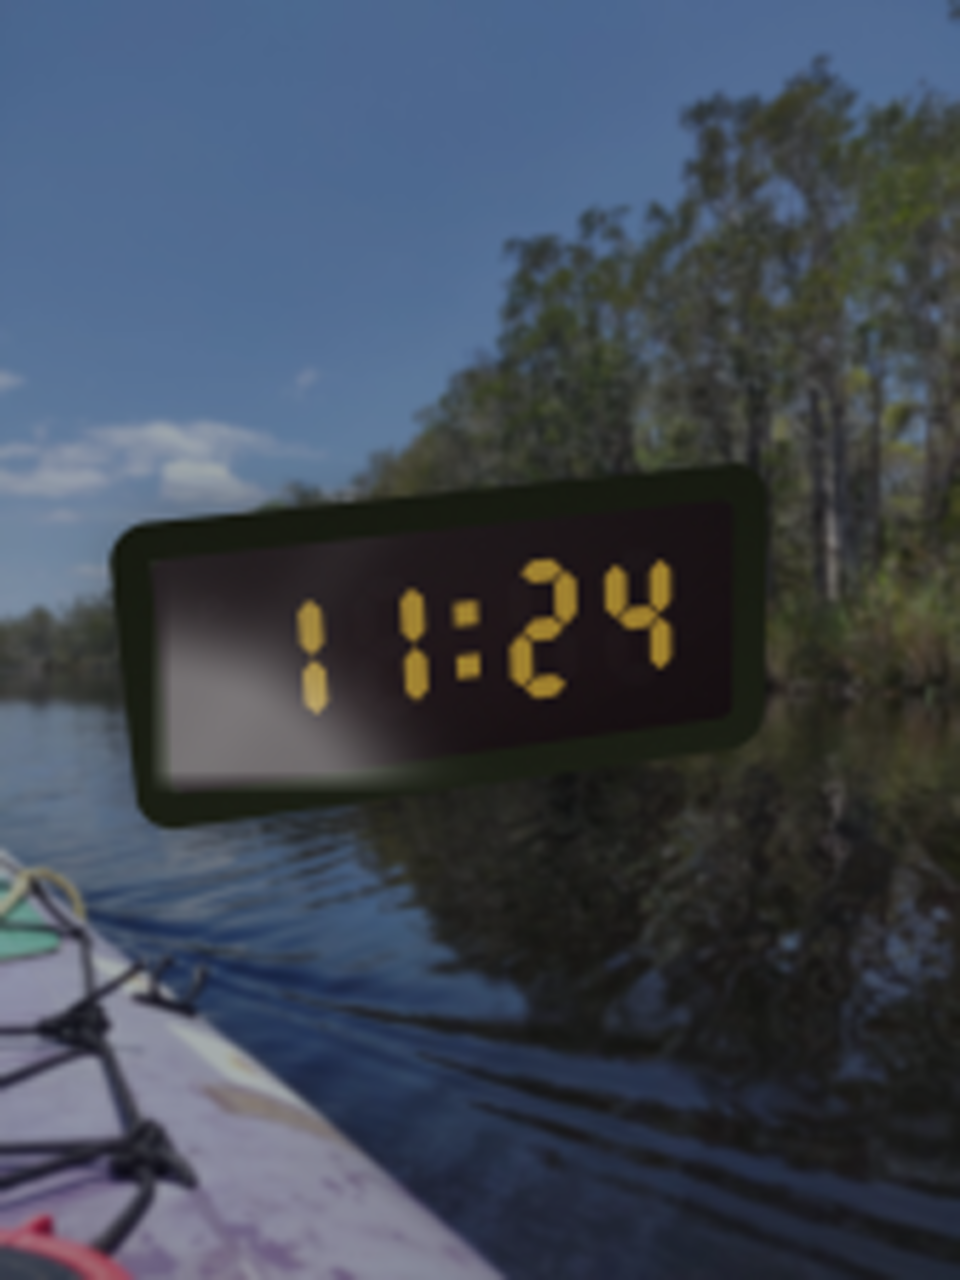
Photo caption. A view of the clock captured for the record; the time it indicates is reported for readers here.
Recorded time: 11:24
